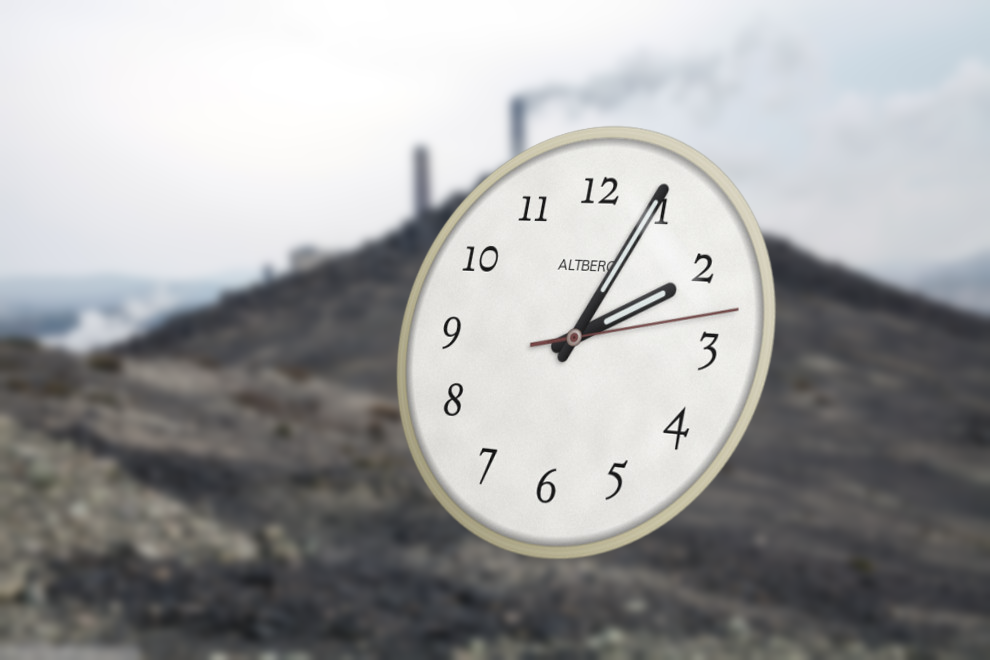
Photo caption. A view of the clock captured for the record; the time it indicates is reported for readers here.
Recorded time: 2:04:13
